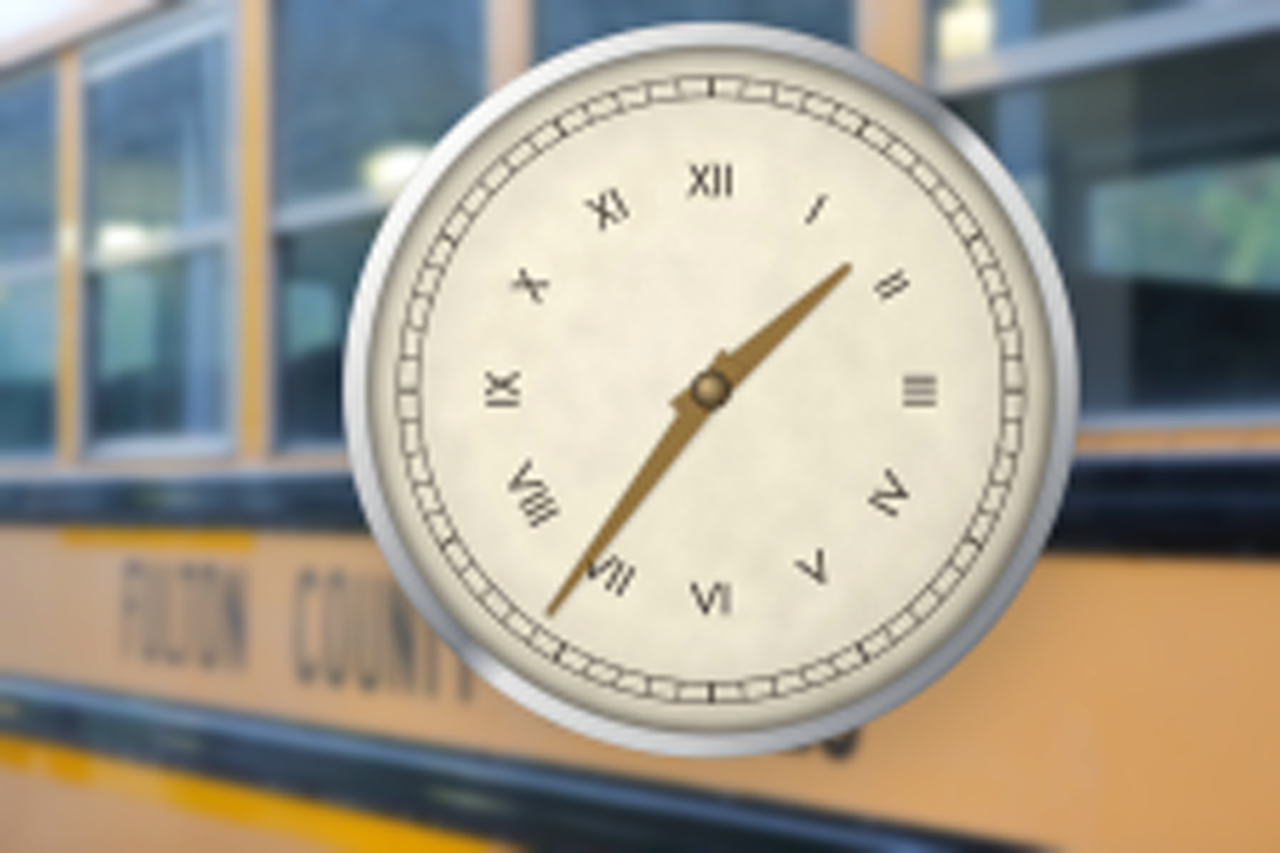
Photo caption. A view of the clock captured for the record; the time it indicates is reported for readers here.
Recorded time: 1:36
